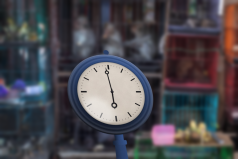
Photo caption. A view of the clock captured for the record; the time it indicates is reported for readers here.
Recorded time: 5:59
